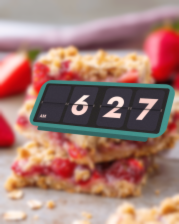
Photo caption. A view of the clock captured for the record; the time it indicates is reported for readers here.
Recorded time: 6:27
